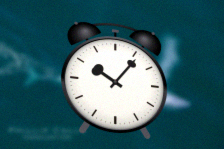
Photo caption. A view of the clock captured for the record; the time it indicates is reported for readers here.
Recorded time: 10:06
